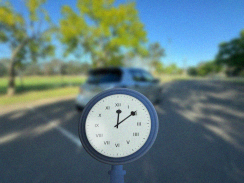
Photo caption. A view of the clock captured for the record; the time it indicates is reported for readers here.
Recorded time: 12:09
